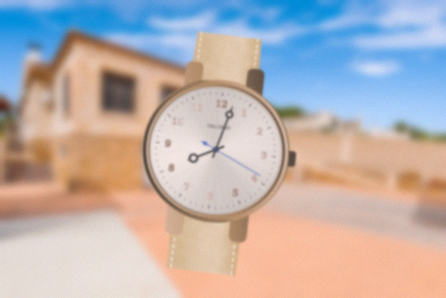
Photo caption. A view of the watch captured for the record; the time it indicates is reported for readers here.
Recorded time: 8:02:19
